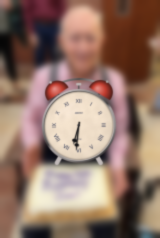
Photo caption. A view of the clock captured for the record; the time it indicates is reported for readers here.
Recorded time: 6:31
